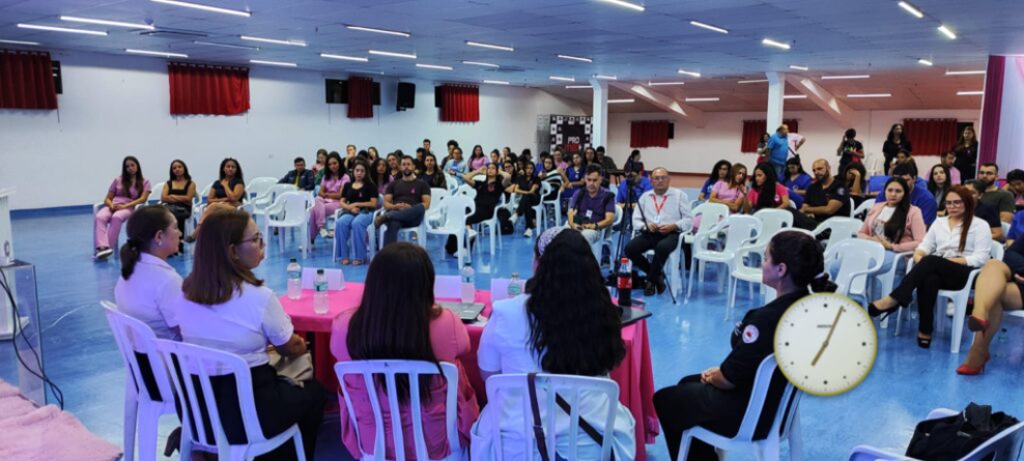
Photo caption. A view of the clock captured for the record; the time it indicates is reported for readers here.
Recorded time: 7:04
